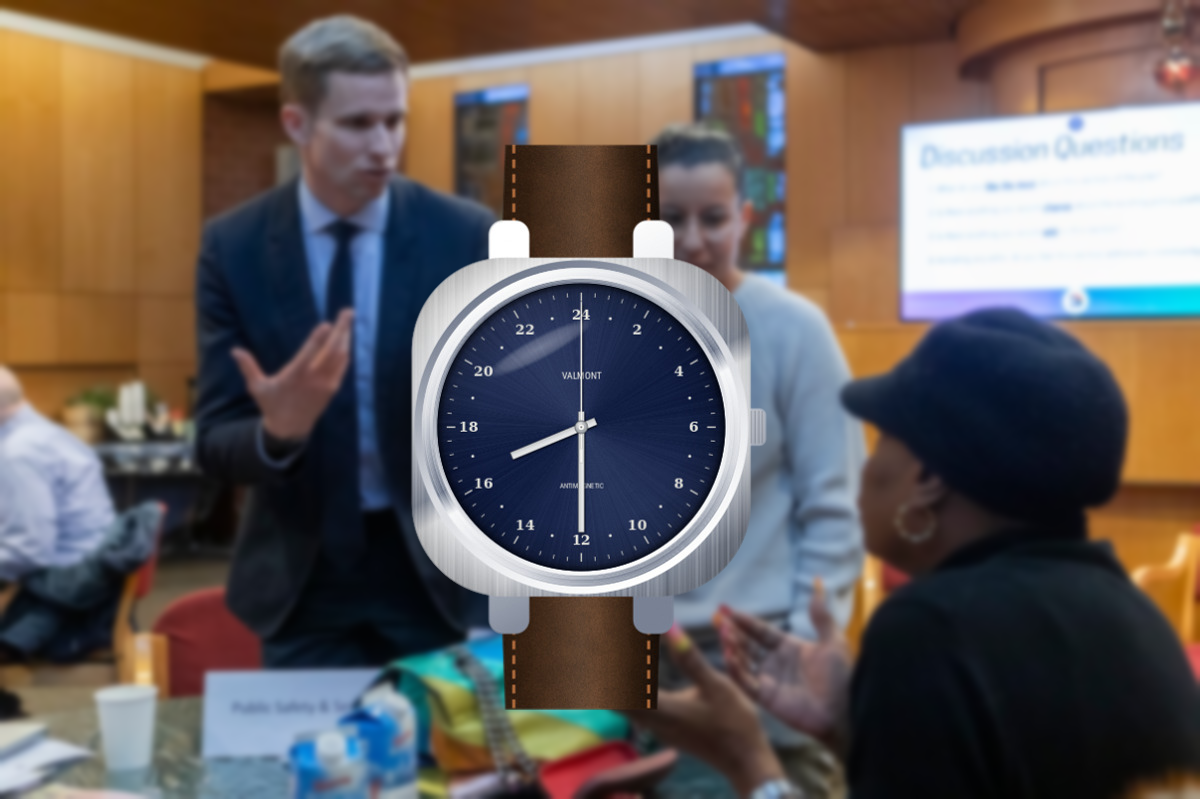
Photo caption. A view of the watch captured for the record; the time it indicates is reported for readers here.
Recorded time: 16:30:00
